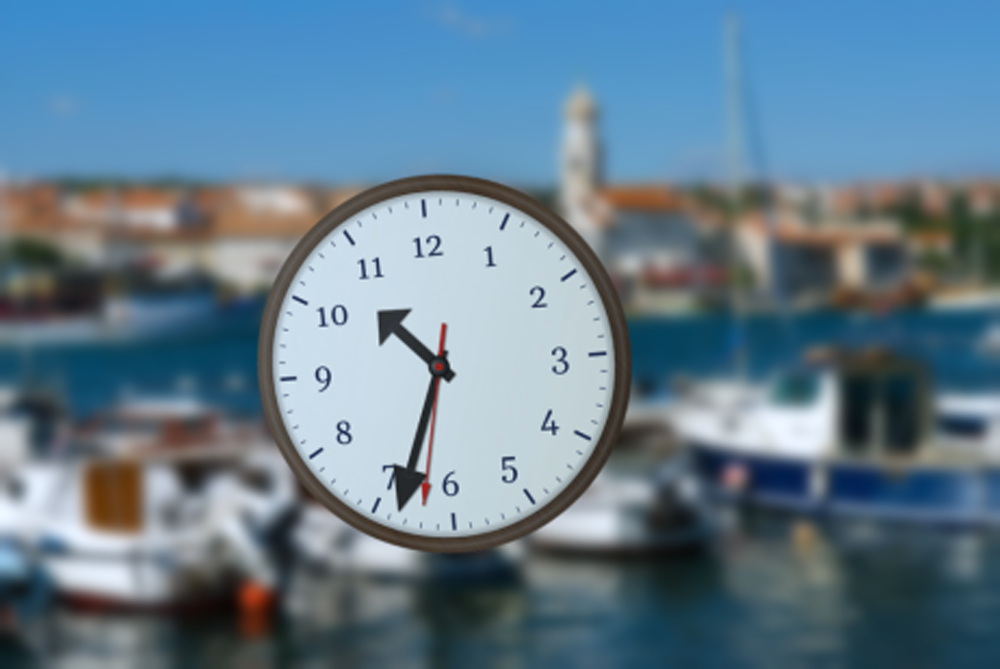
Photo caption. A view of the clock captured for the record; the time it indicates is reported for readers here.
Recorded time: 10:33:32
